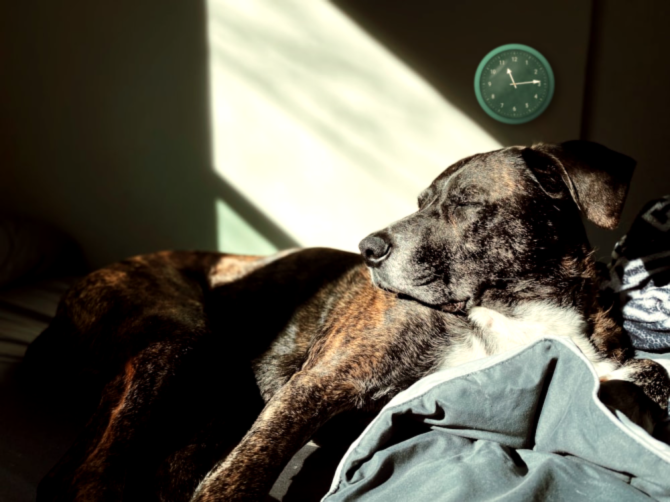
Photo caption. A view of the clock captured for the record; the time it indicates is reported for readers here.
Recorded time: 11:14
